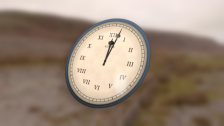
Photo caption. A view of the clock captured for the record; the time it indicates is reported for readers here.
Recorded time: 12:02
